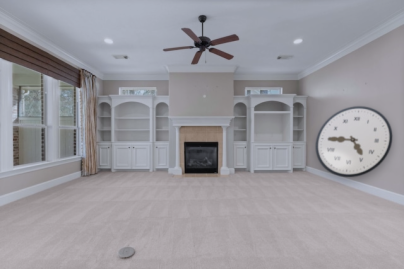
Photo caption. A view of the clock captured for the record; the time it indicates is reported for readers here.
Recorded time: 4:45
